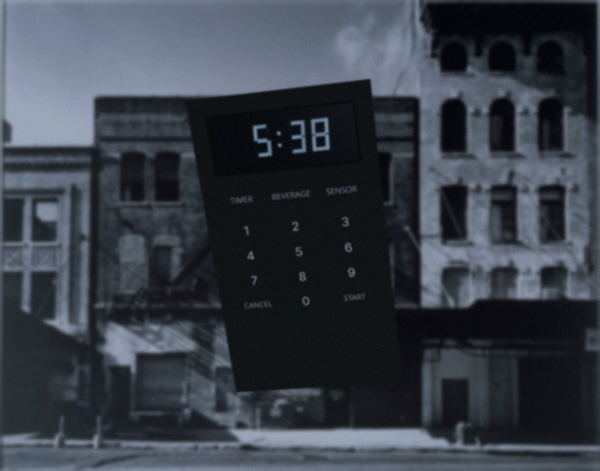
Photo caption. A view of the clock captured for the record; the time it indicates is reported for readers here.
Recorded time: 5:38
